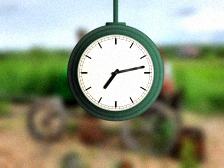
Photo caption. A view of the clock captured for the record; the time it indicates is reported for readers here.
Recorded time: 7:13
